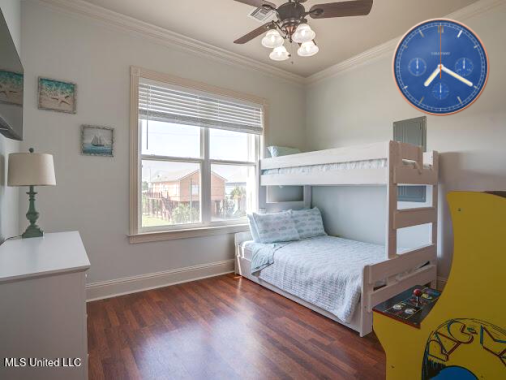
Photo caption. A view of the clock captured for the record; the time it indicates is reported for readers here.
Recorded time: 7:20
